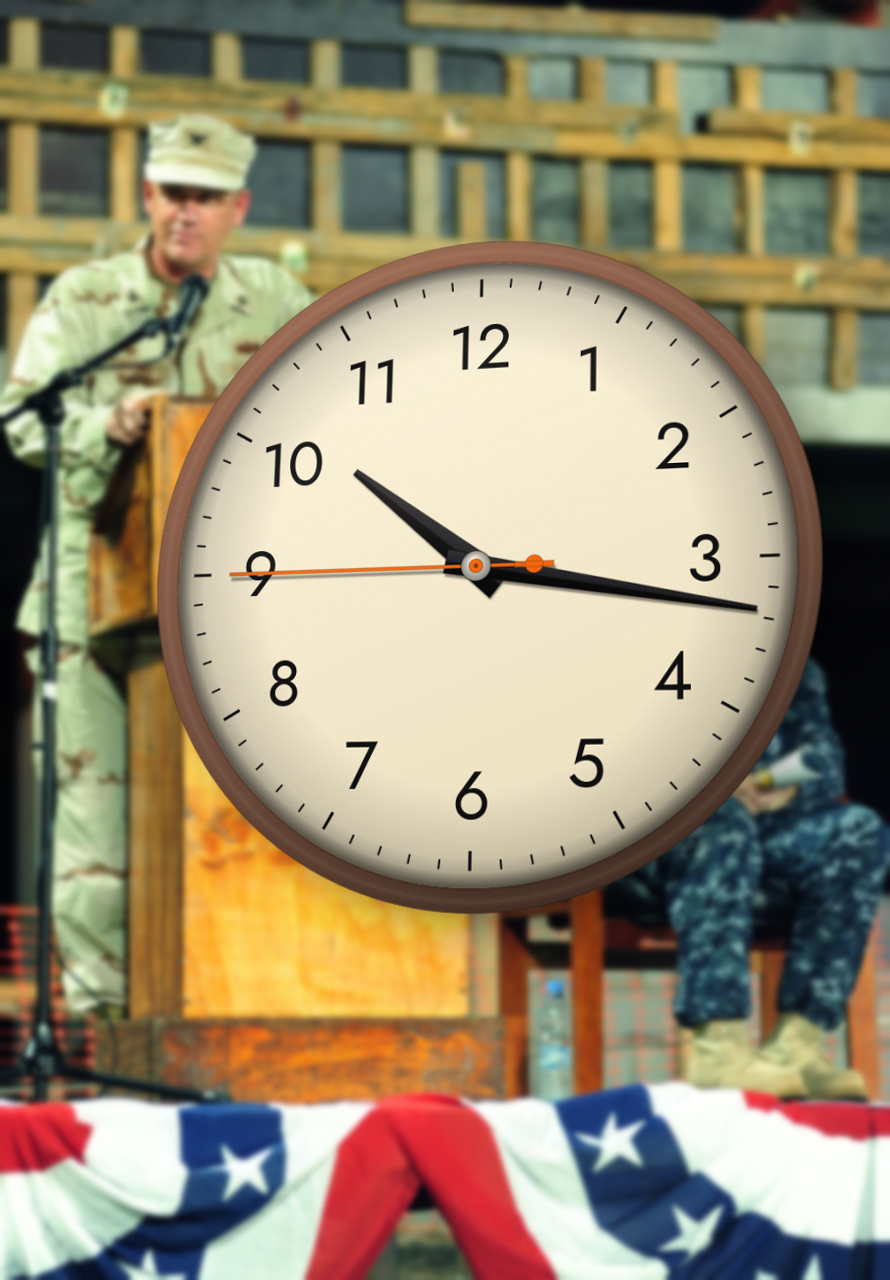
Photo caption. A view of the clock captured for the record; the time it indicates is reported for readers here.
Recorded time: 10:16:45
